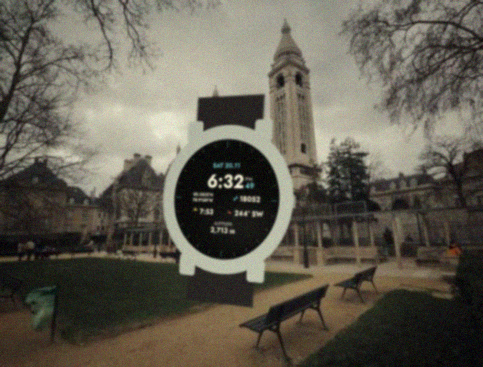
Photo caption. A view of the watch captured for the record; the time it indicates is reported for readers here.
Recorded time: 6:32
